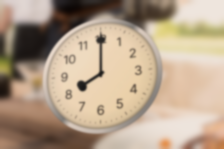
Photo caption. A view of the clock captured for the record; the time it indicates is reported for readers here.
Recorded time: 8:00
